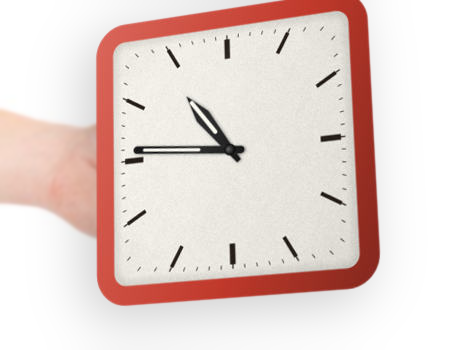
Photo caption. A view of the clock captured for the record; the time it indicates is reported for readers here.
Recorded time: 10:46
